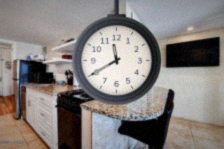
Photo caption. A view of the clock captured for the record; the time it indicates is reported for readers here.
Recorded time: 11:40
